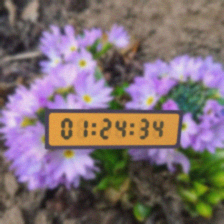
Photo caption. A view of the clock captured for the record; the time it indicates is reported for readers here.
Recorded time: 1:24:34
